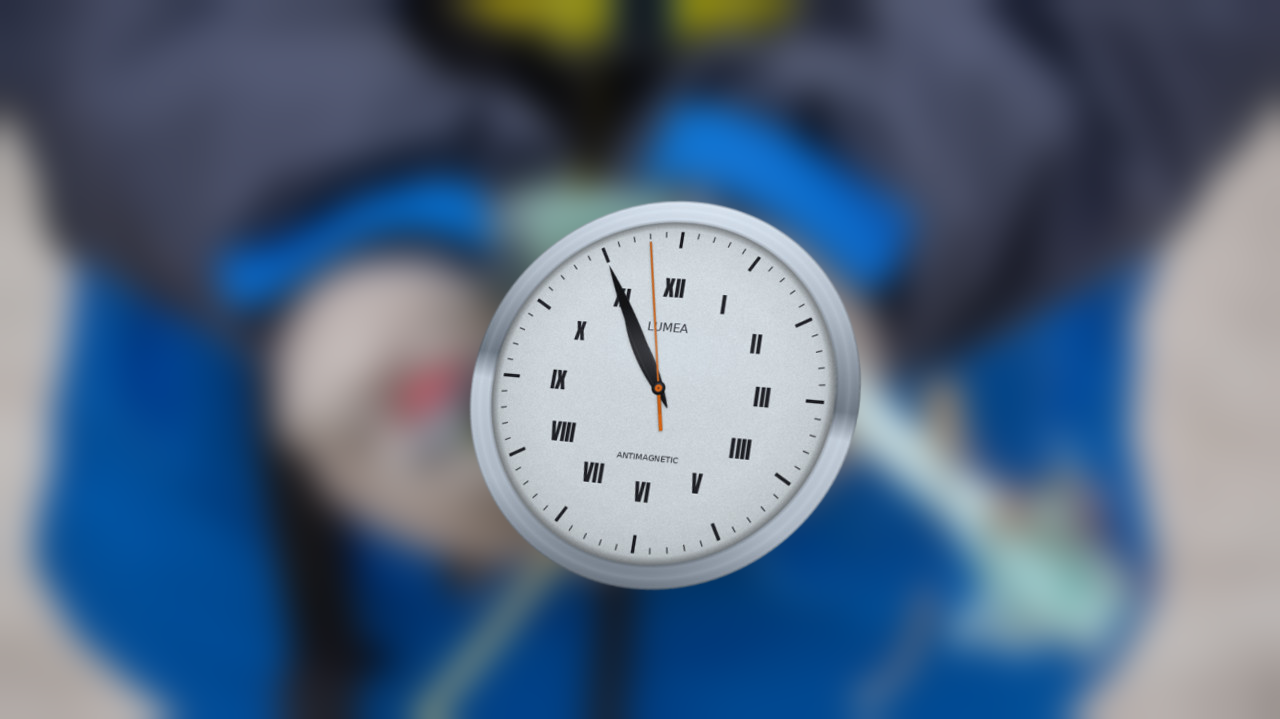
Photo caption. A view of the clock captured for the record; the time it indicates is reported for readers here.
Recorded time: 10:54:58
